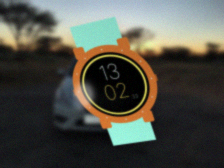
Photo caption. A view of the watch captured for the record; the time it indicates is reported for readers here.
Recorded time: 13:02
